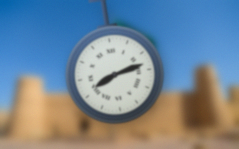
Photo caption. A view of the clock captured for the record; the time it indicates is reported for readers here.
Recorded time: 8:13
